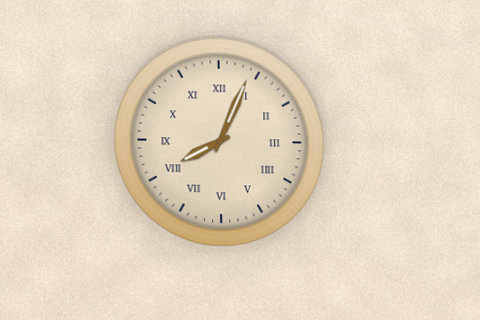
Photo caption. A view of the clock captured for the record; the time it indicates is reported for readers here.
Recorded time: 8:04
